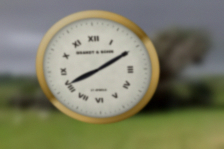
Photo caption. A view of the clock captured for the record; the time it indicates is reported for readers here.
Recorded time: 8:10
